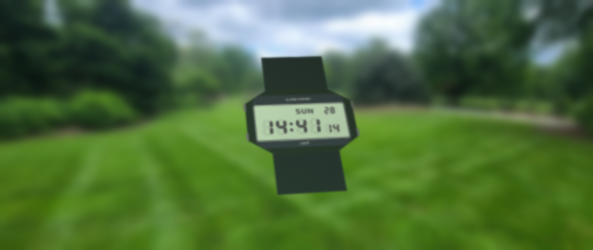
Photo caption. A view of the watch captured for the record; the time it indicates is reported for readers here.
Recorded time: 14:41:14
